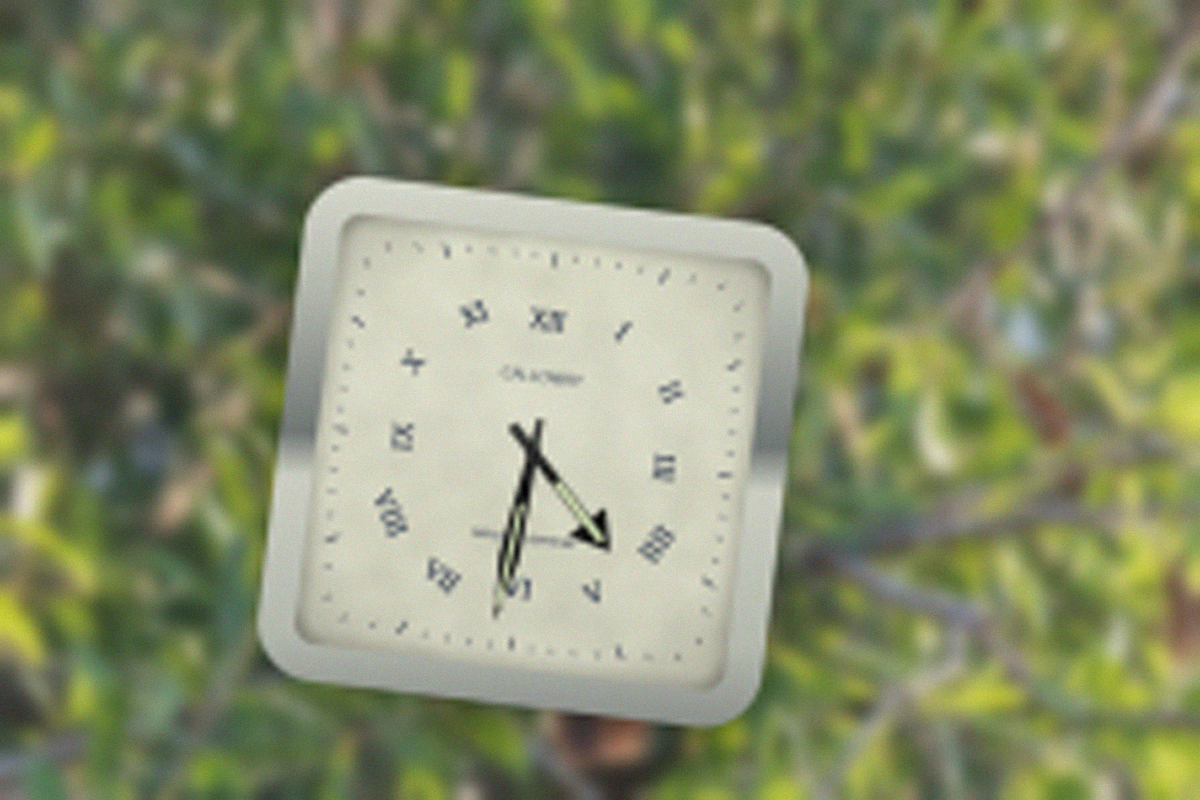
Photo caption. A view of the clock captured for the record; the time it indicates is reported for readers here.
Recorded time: 4:31
